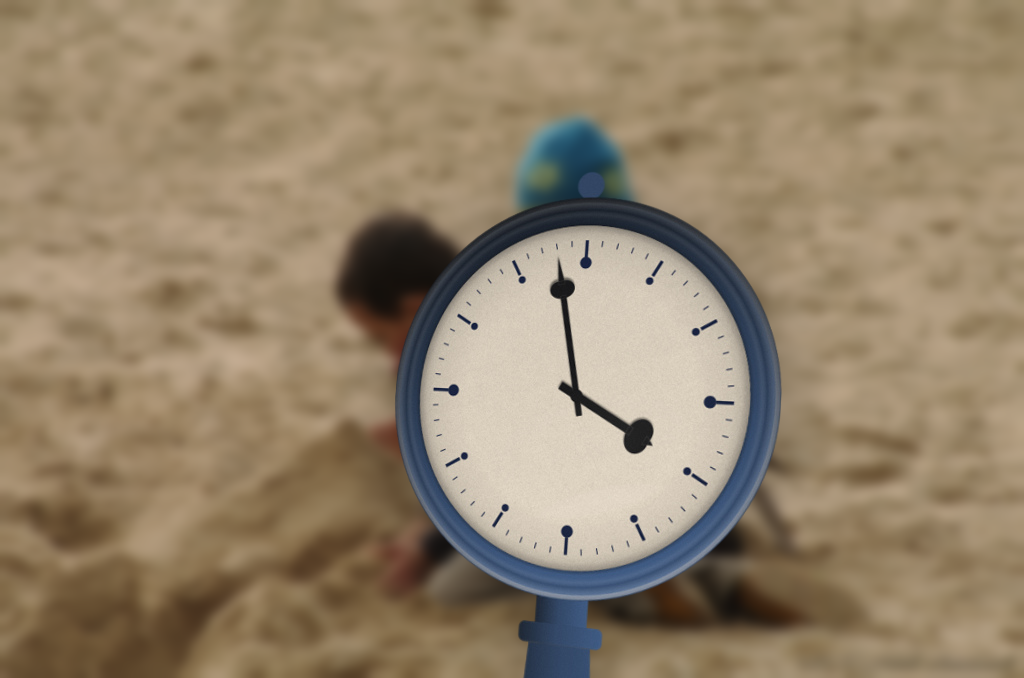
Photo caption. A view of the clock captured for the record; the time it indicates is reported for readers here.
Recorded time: 3:58
